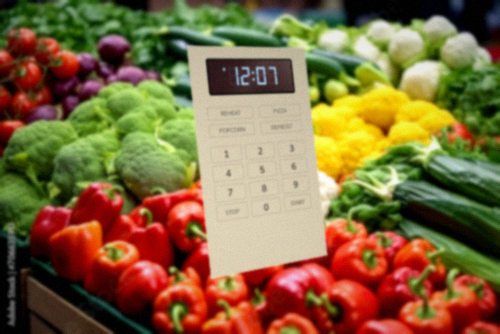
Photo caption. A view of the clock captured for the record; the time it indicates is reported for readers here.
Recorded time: 12:07
